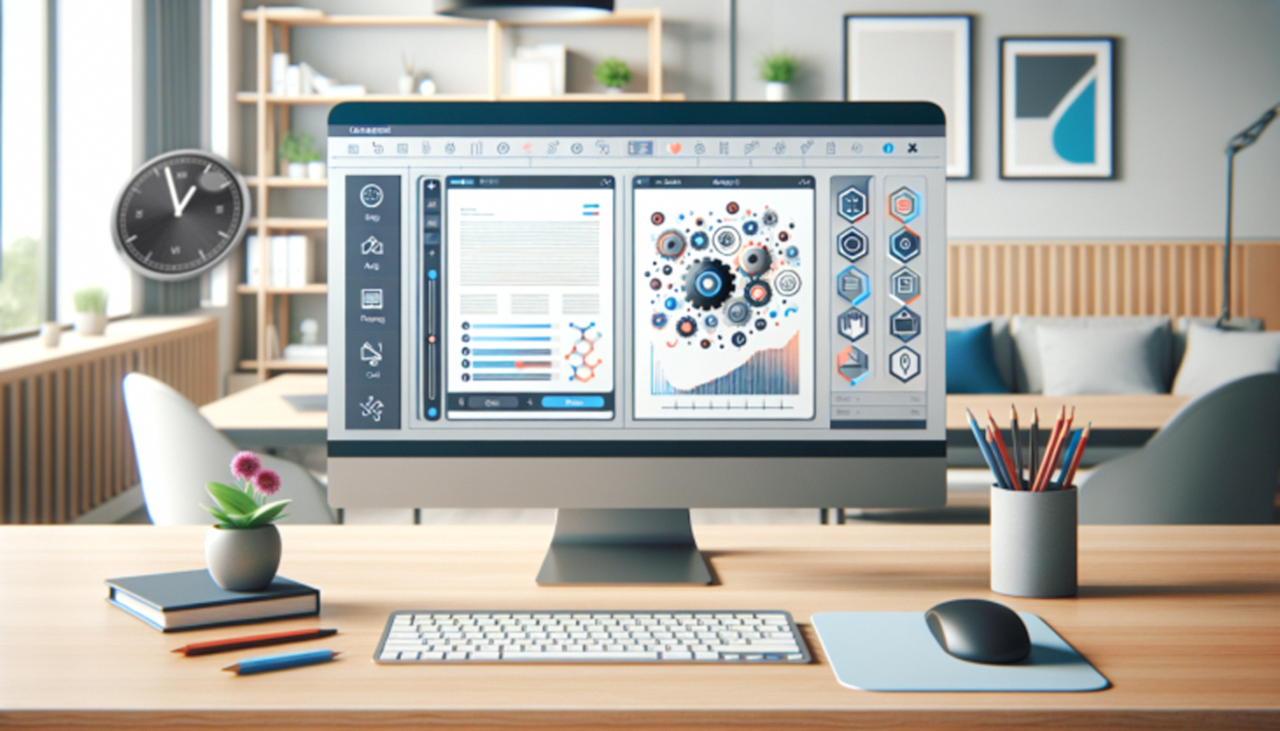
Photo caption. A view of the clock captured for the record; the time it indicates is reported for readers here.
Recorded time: 12:57
